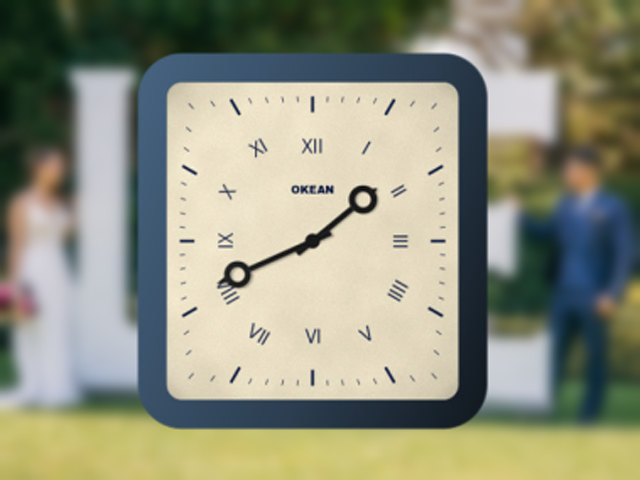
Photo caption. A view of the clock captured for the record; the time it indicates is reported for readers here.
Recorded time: 1:41
